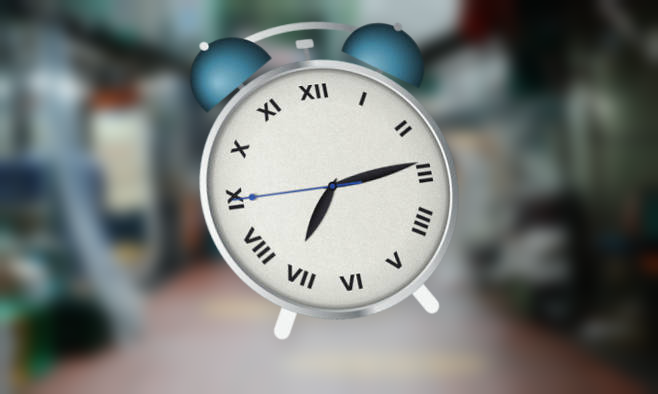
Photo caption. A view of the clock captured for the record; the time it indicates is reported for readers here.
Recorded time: 7:13:45
